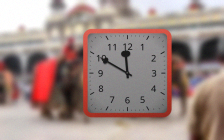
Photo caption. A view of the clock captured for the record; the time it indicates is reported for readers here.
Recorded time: 11:50
